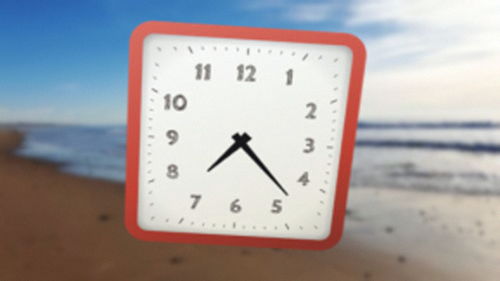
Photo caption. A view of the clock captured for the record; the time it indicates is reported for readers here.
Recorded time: 7:23
